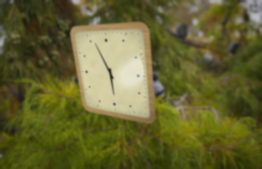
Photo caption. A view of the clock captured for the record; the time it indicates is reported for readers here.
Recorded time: 5:56
